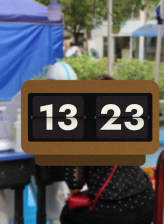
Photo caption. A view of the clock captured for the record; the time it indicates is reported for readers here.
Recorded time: 13:23
